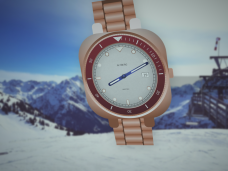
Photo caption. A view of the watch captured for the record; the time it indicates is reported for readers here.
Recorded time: 8:11
